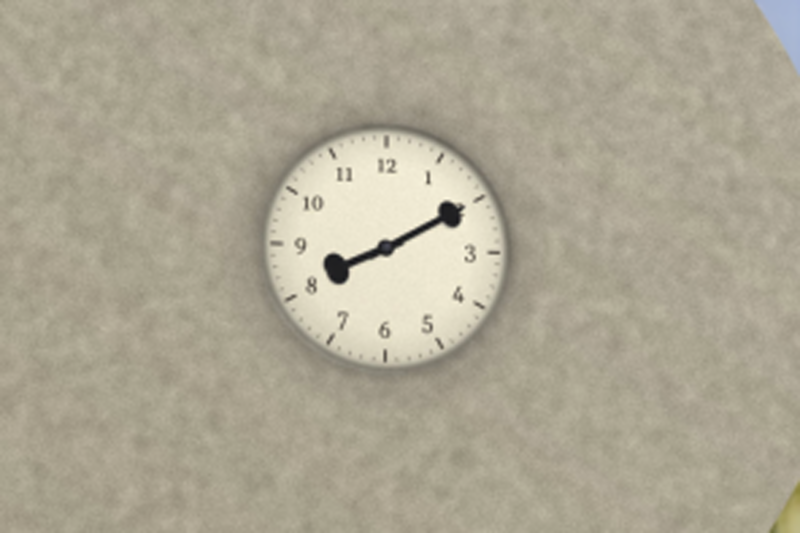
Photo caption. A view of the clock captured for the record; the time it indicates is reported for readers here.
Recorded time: 8:10
